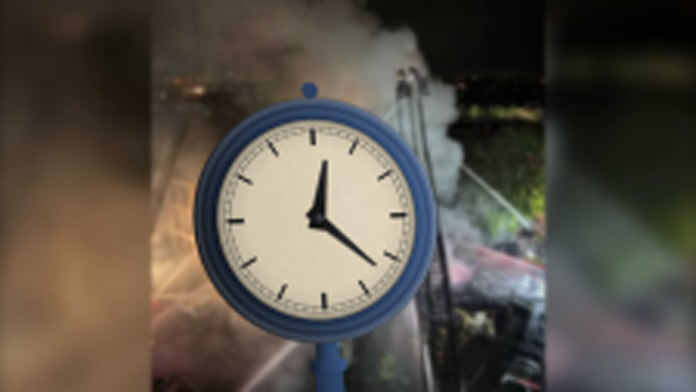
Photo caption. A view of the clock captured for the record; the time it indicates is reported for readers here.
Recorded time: 12:22
